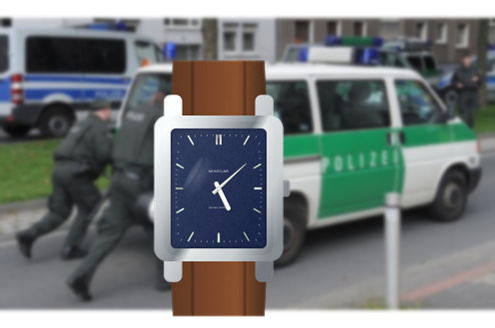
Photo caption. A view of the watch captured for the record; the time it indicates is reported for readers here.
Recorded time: 5:08
